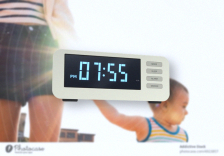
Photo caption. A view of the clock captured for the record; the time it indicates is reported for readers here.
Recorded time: 7:55
